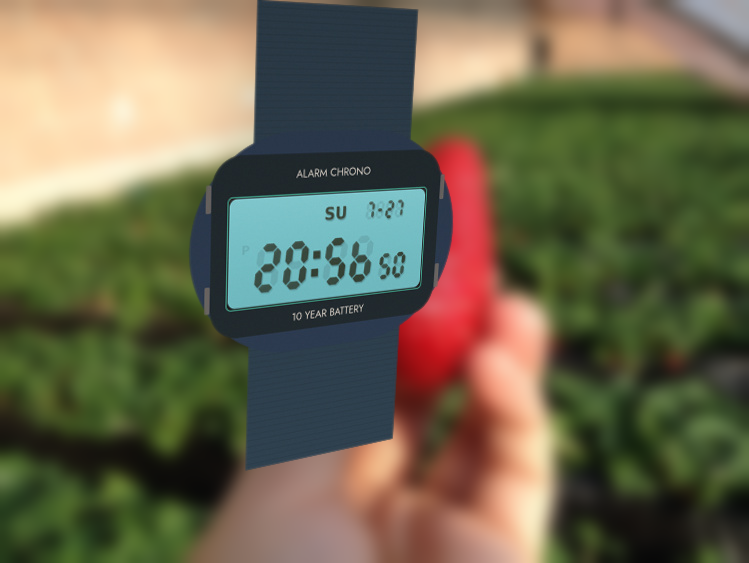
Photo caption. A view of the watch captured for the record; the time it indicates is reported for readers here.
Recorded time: 20:56:50
